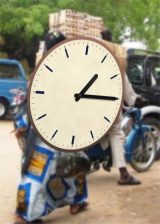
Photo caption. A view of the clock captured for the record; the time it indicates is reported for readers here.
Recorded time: 1:15
